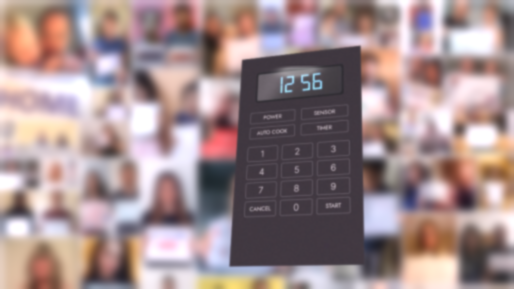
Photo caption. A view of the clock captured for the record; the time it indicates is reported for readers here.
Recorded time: 12:56
